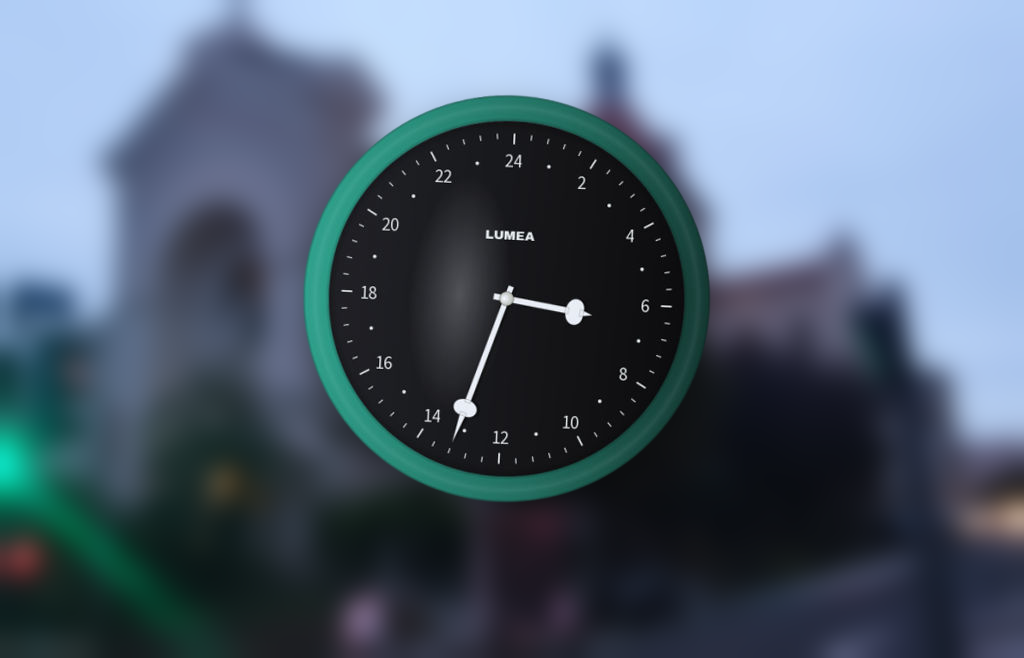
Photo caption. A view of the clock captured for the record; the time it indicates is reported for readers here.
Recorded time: 6:33
